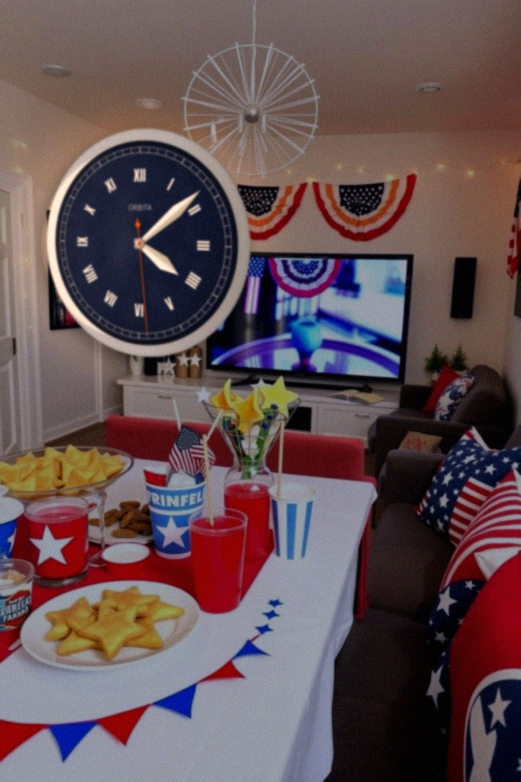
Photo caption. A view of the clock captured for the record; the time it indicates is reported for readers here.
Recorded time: 4:08:29
